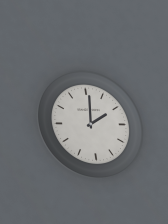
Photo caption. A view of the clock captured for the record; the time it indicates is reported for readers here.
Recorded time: 2:01
